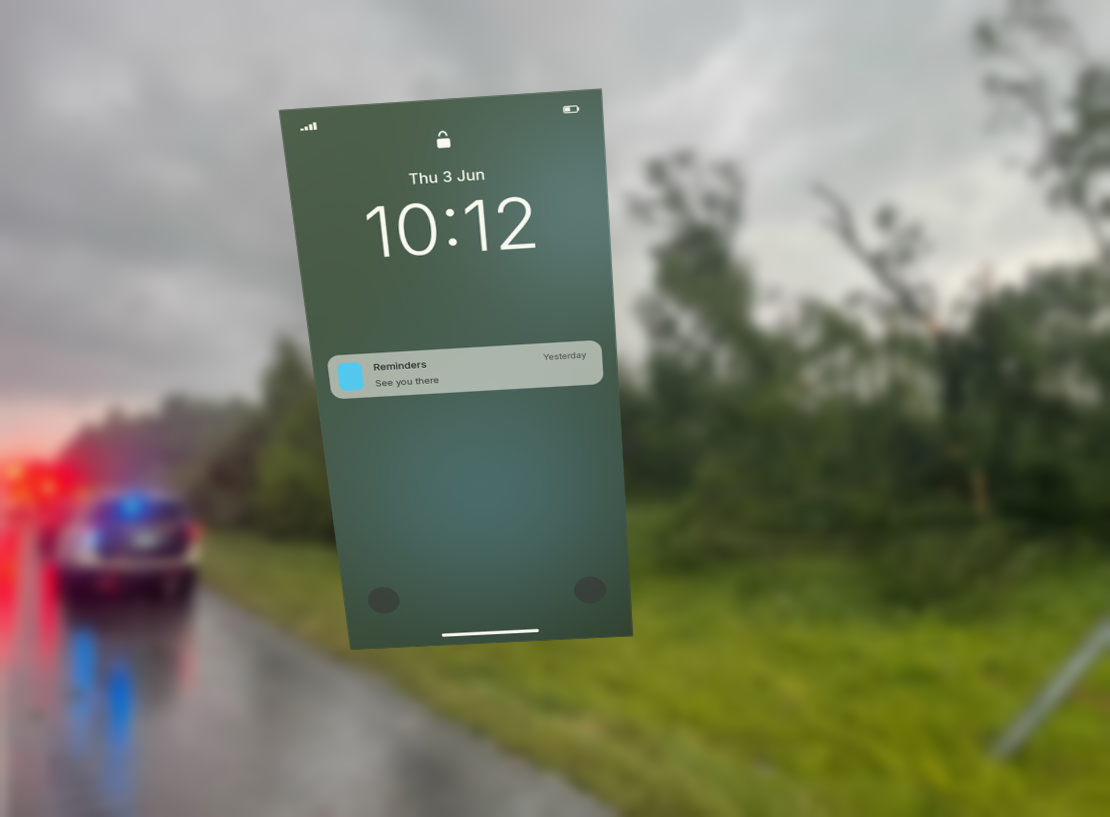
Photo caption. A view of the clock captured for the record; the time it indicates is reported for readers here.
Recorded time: 10:12
